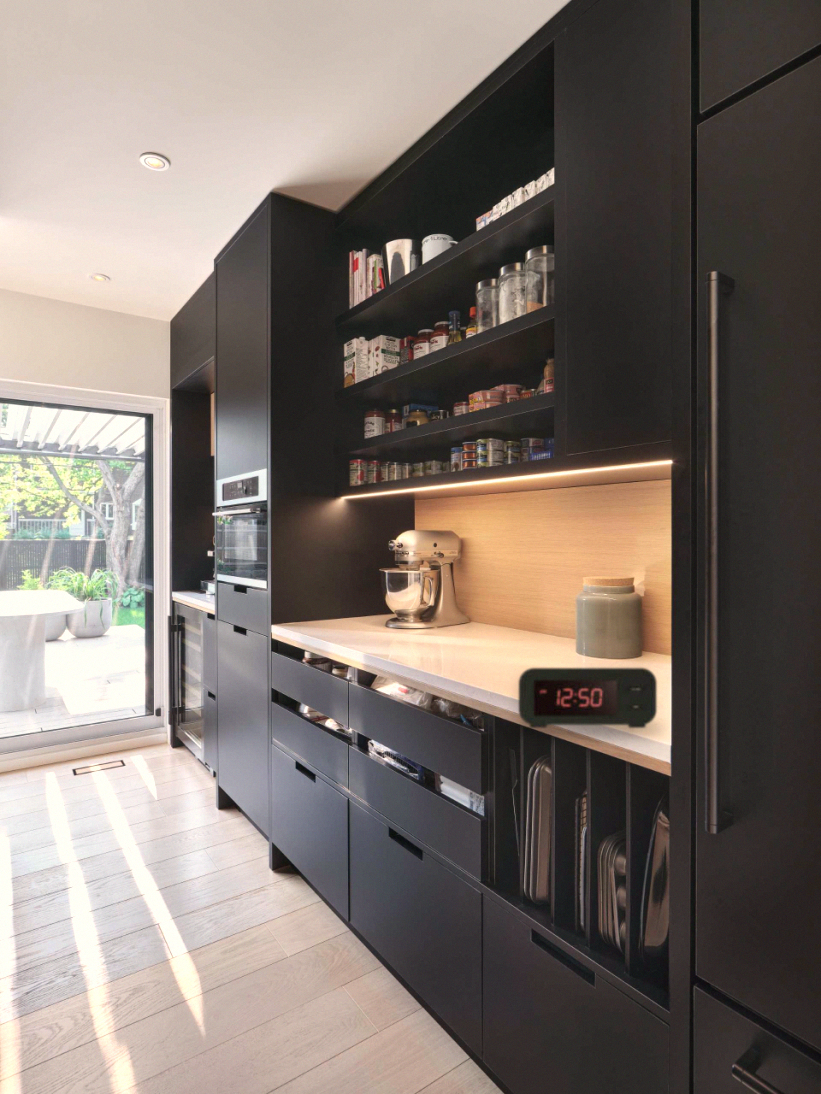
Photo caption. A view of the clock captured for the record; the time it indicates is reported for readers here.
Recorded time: 12:50
